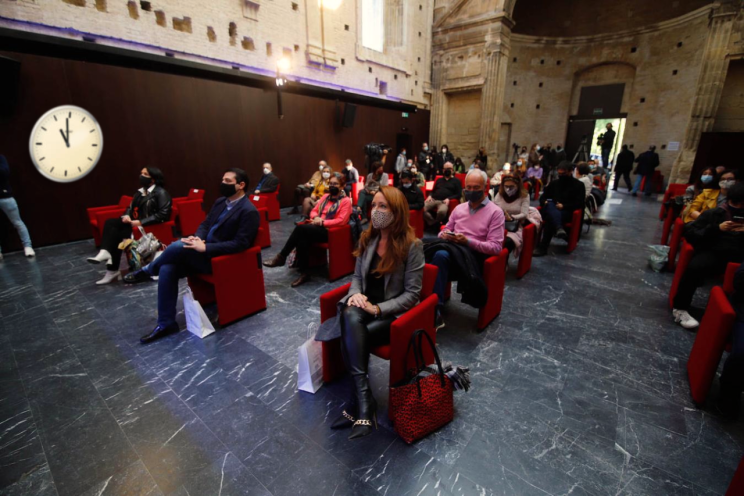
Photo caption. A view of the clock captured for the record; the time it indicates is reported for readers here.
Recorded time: 10:59
